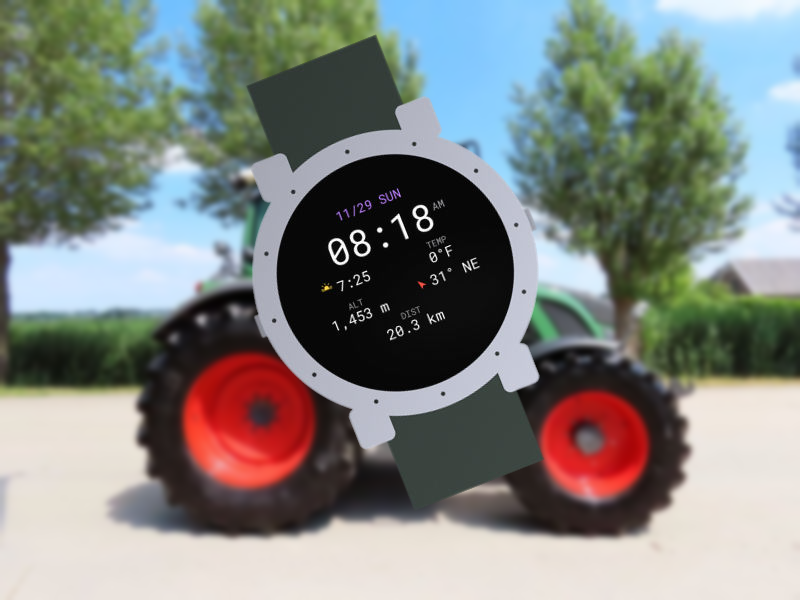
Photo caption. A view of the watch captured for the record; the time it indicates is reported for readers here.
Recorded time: 8:18
